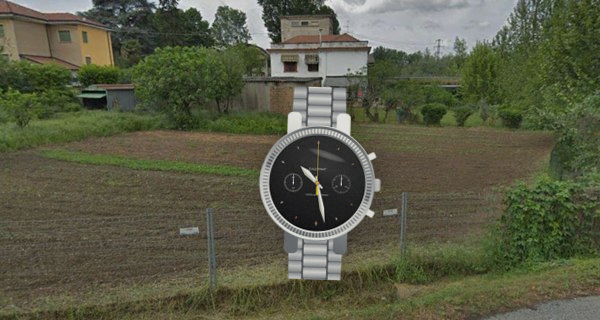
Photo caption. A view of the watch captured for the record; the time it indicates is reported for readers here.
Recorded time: 10:28
